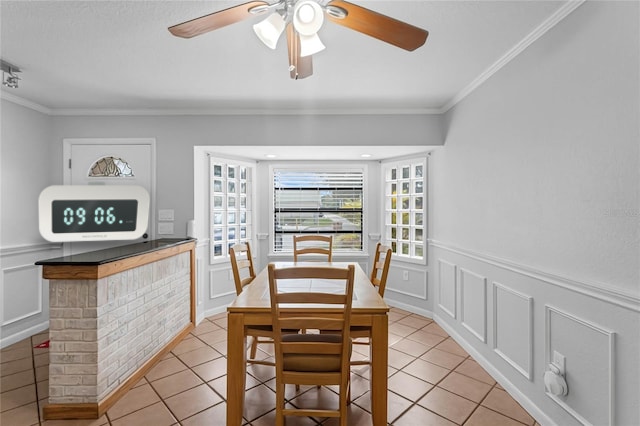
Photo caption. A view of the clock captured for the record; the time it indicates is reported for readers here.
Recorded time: 9:06
